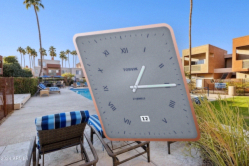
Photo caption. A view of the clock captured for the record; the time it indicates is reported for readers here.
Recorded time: 1:15
